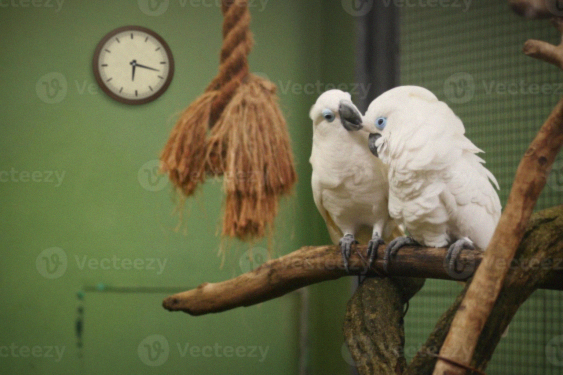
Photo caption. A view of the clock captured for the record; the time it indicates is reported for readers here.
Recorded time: 6:18
